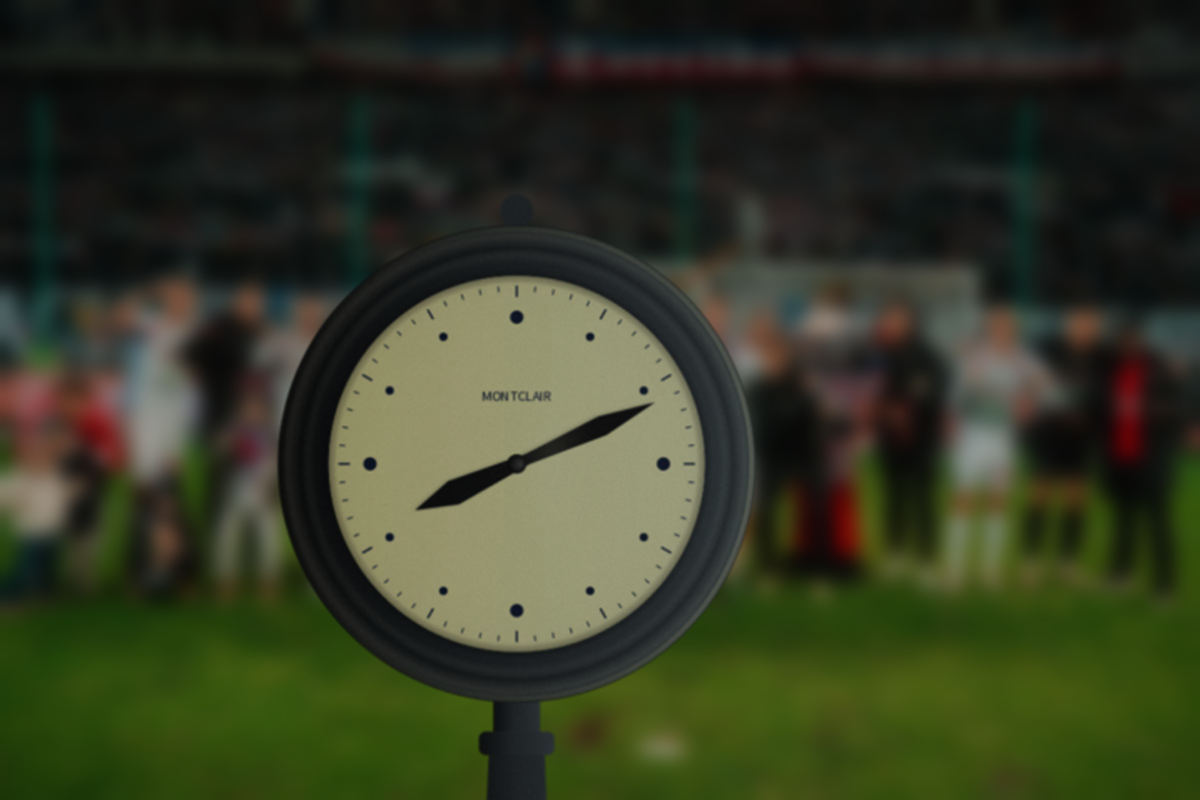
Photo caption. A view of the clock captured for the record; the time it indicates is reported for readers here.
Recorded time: 8:11
